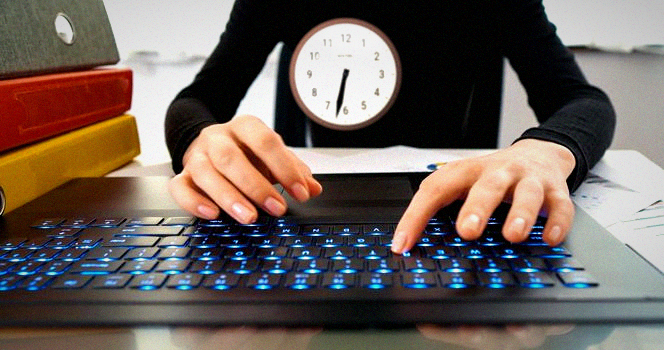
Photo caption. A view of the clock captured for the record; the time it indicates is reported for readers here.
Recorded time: 6:32
